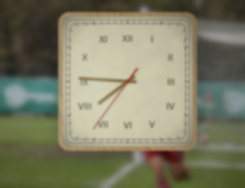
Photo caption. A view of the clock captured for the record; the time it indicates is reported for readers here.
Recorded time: 7:45:36
